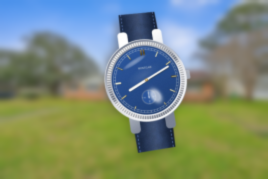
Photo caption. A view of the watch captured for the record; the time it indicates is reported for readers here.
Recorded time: 8:11
